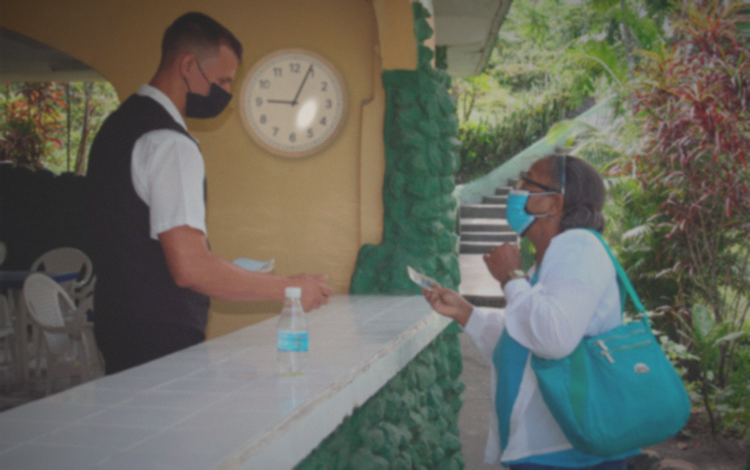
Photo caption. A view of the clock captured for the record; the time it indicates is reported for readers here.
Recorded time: 9:04
